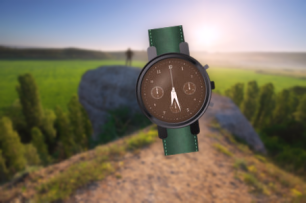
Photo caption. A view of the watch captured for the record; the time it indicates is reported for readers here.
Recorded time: 6:28
